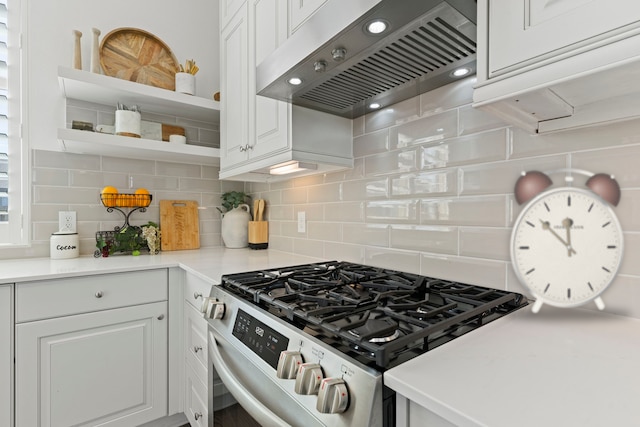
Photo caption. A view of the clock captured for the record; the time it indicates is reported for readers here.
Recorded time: 11:52
